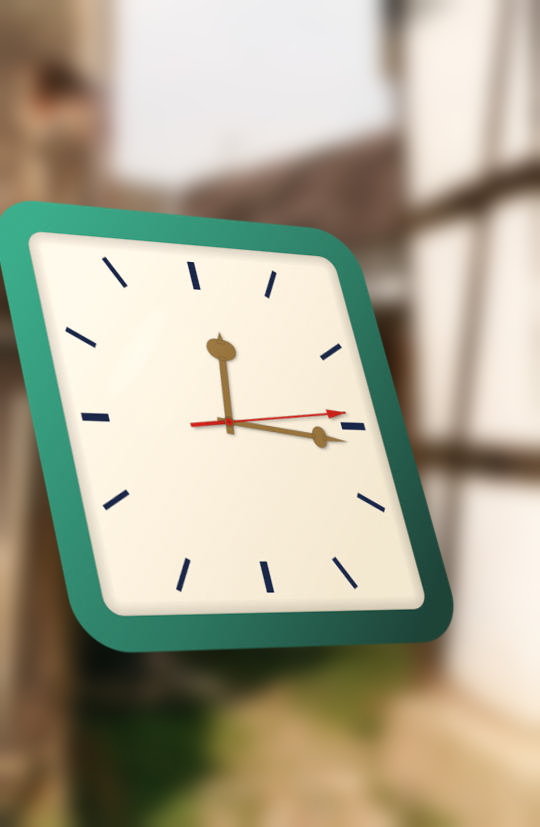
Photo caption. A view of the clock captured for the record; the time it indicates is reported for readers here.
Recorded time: 12:16:14
